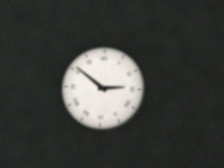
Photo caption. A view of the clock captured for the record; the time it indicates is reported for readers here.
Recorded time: 2:51
